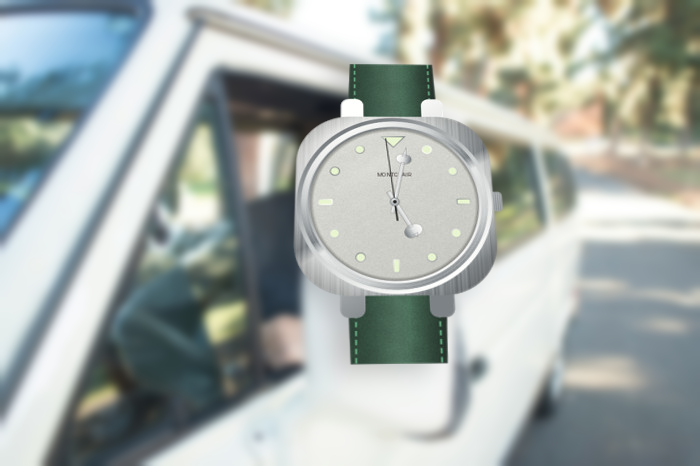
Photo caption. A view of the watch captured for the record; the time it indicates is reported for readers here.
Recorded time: 5:01:59
